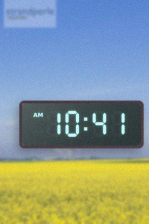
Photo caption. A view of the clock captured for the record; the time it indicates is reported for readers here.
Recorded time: 10:41
